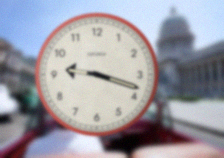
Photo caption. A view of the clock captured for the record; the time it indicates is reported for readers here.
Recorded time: 9:18
